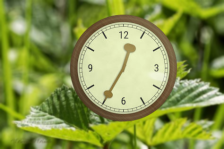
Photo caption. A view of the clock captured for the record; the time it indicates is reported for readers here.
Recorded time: 12:35
